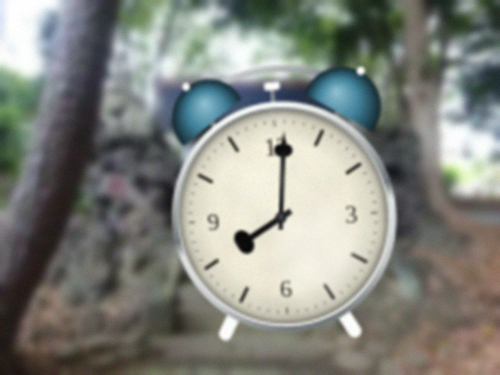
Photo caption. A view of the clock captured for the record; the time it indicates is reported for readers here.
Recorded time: 8:01
